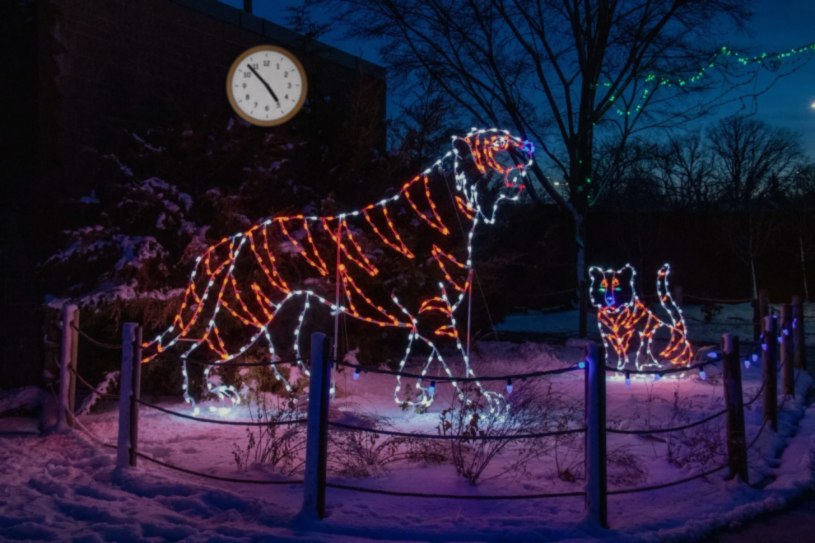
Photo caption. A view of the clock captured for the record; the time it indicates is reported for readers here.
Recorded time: 4:53
